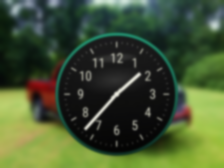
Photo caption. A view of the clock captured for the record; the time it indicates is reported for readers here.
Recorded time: 1:37
